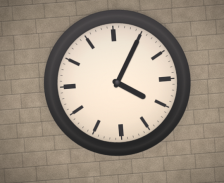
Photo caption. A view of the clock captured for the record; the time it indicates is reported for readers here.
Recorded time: 4:05
